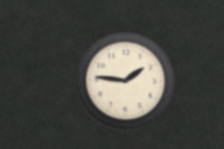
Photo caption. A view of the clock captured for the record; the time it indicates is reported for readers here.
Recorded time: 1:46
